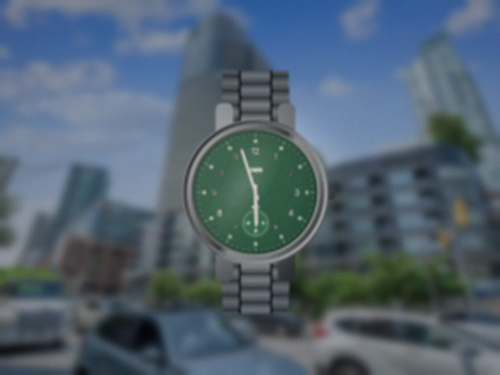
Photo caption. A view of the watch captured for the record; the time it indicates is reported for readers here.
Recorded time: 5:57
